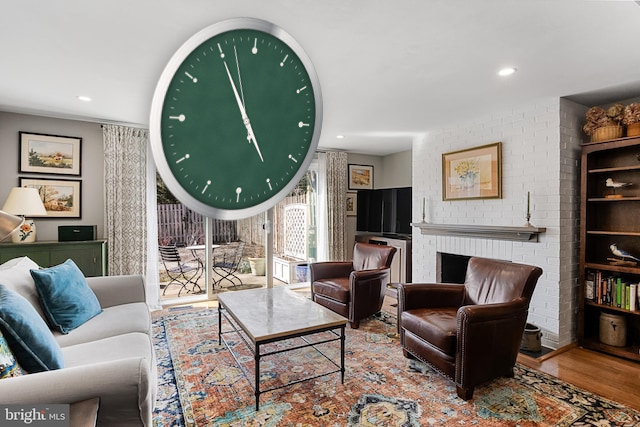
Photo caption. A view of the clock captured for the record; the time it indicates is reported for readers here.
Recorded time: 4:54:57
